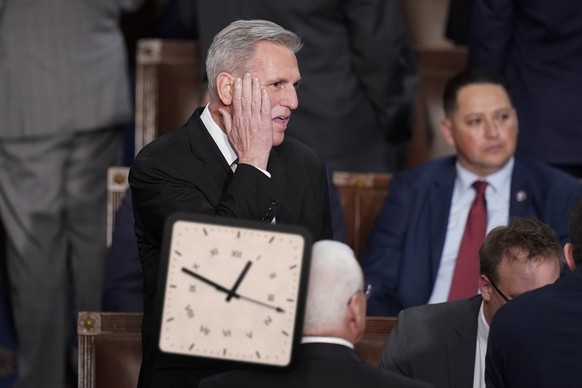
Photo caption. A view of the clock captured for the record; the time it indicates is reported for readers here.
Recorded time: 12:48:17
